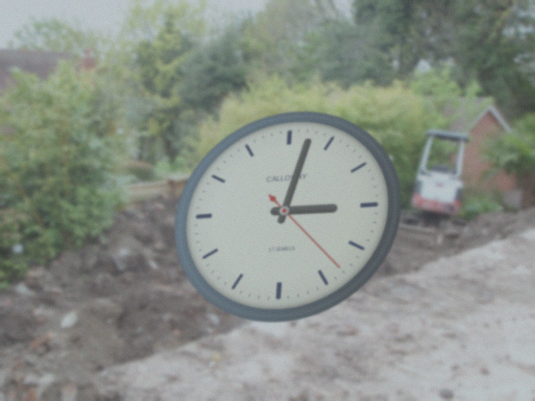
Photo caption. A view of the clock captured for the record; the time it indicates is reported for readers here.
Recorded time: 3:02:23
